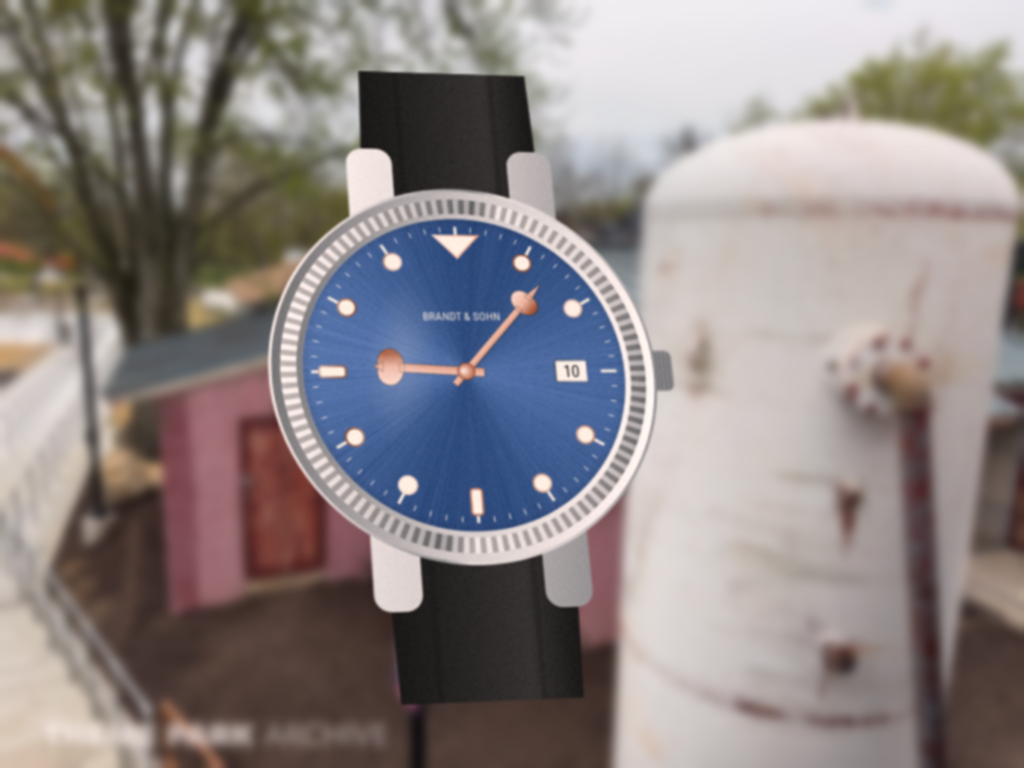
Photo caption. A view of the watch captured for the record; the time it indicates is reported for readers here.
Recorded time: 9:07
